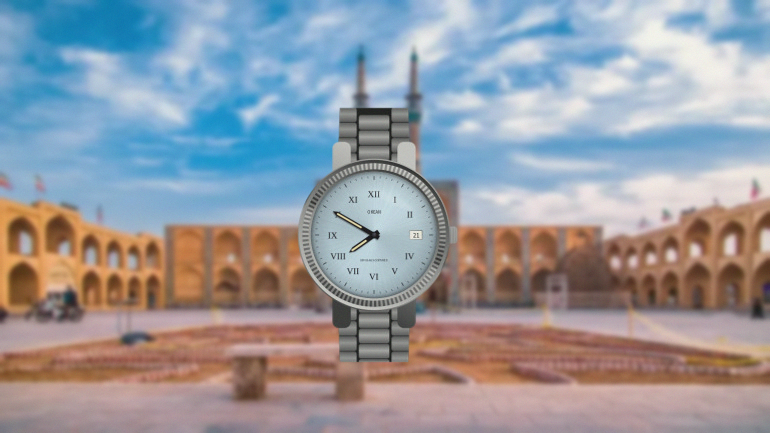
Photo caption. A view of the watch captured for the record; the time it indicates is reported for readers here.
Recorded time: 7:50
